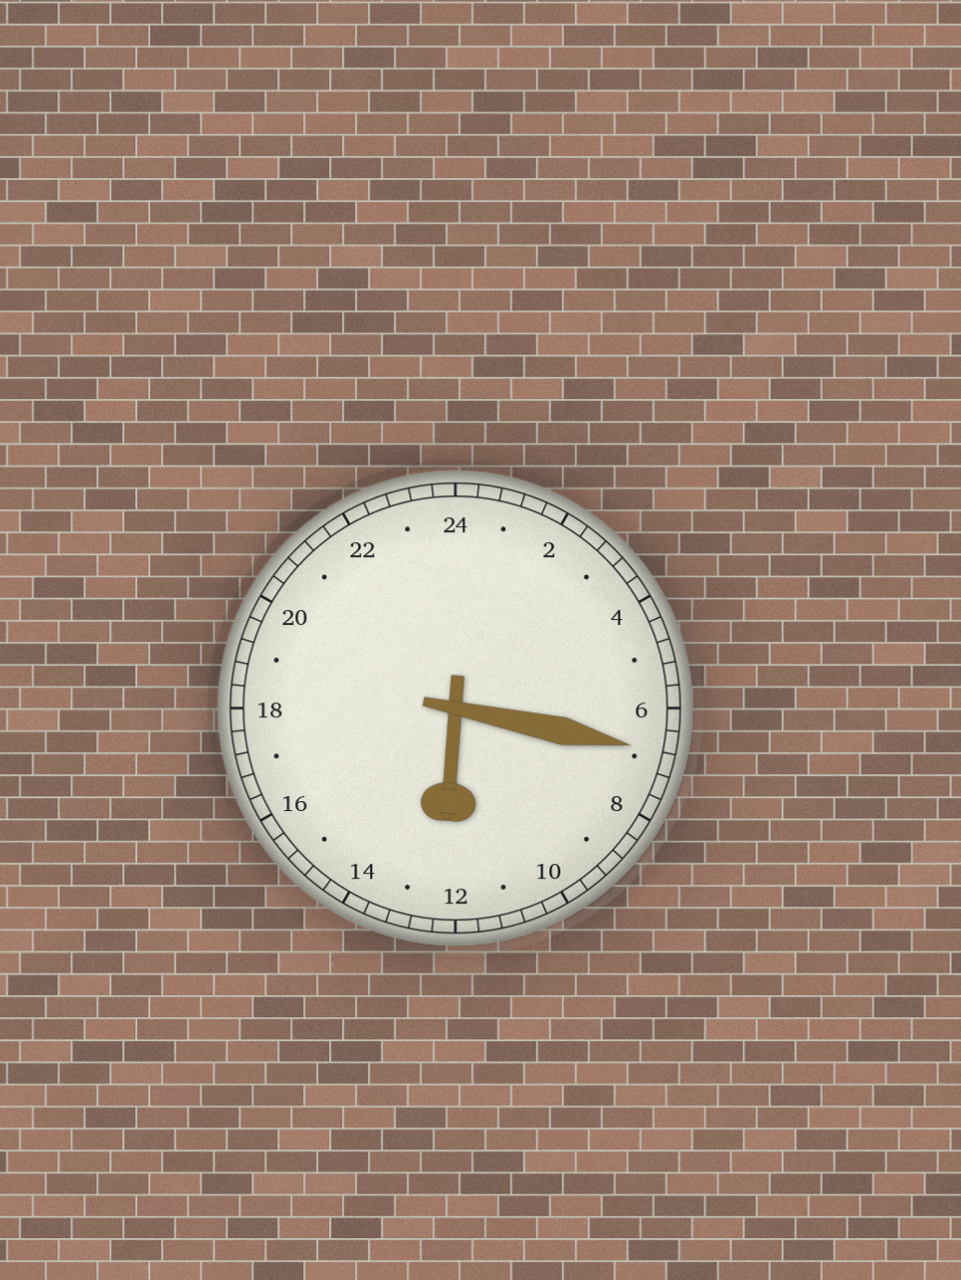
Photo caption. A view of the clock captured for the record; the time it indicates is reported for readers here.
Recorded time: 12:17
